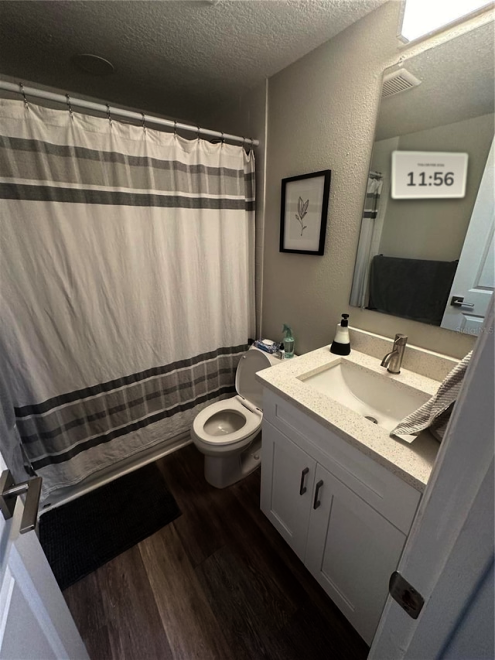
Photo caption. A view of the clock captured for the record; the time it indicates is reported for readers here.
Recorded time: 11:56
